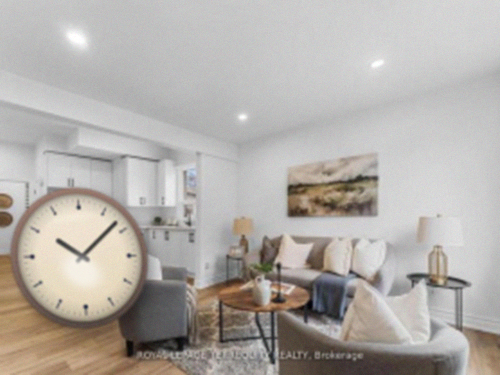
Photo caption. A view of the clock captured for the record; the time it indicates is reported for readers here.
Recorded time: 10:08
